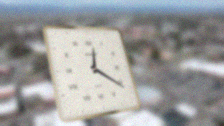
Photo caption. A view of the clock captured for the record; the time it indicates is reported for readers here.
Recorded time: 12:21
